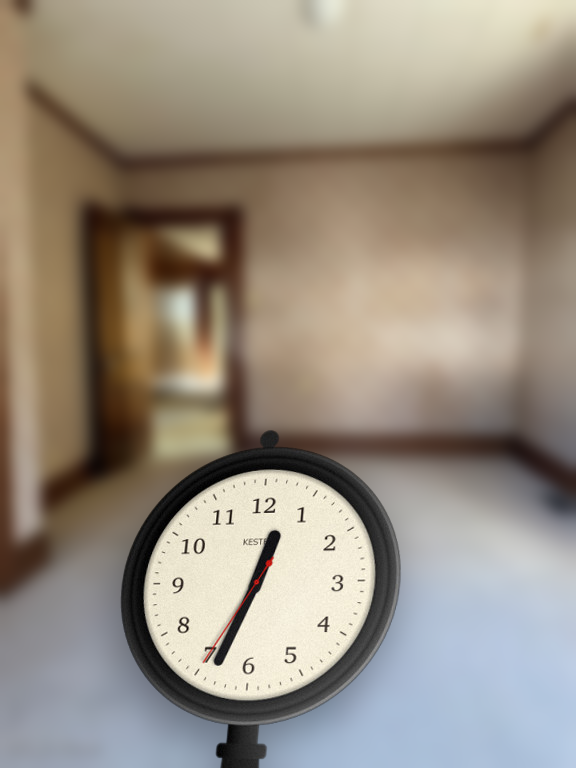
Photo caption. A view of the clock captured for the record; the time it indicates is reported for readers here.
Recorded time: 12:33:35
